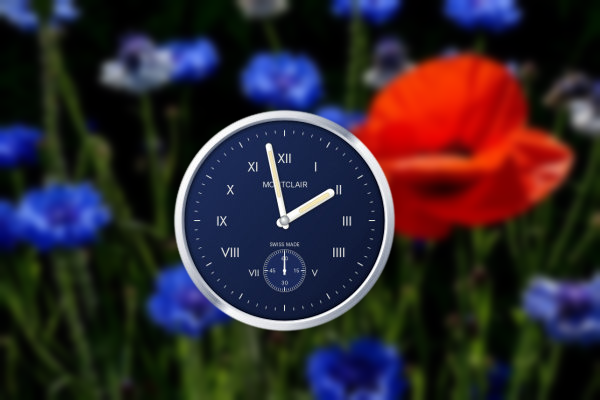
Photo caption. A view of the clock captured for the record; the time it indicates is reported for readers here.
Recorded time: 1:58
